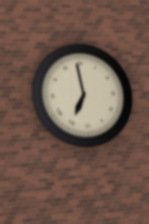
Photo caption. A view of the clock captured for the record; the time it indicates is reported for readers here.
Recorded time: 6:59
